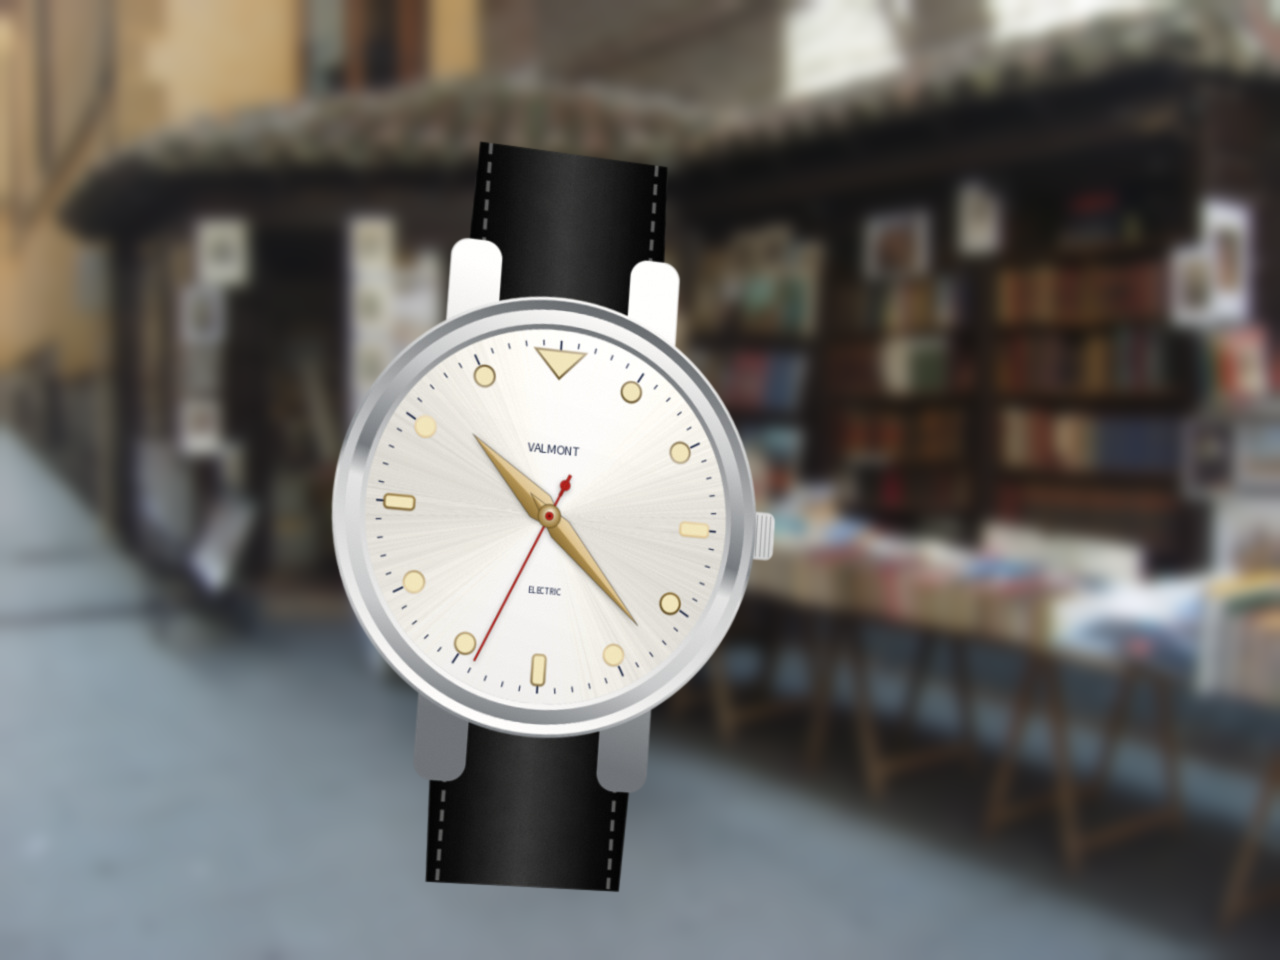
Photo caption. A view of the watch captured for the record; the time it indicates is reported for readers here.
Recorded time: 10:22:34
